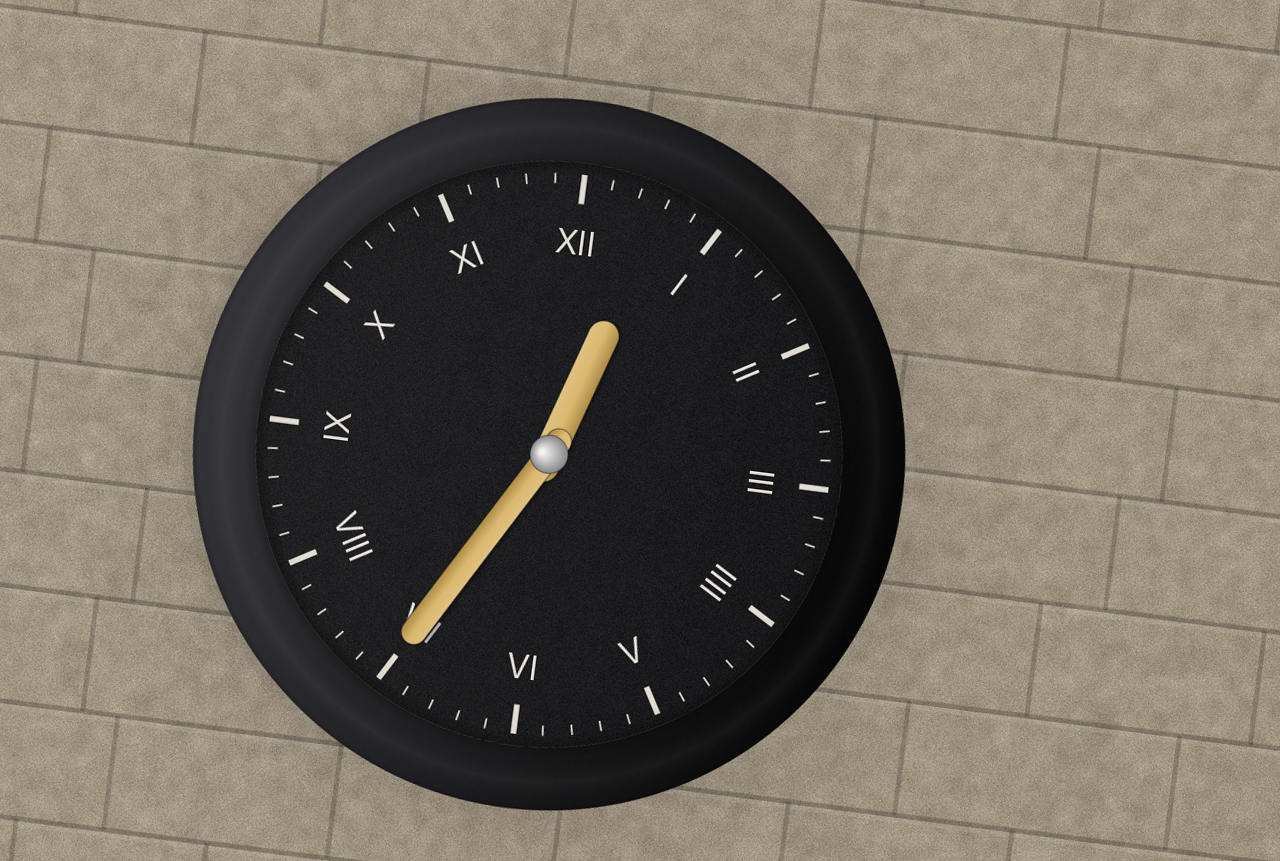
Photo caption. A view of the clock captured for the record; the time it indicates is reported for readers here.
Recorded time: 12:35
